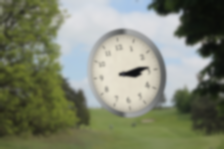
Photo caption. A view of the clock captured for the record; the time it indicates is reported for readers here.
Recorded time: 3:14
